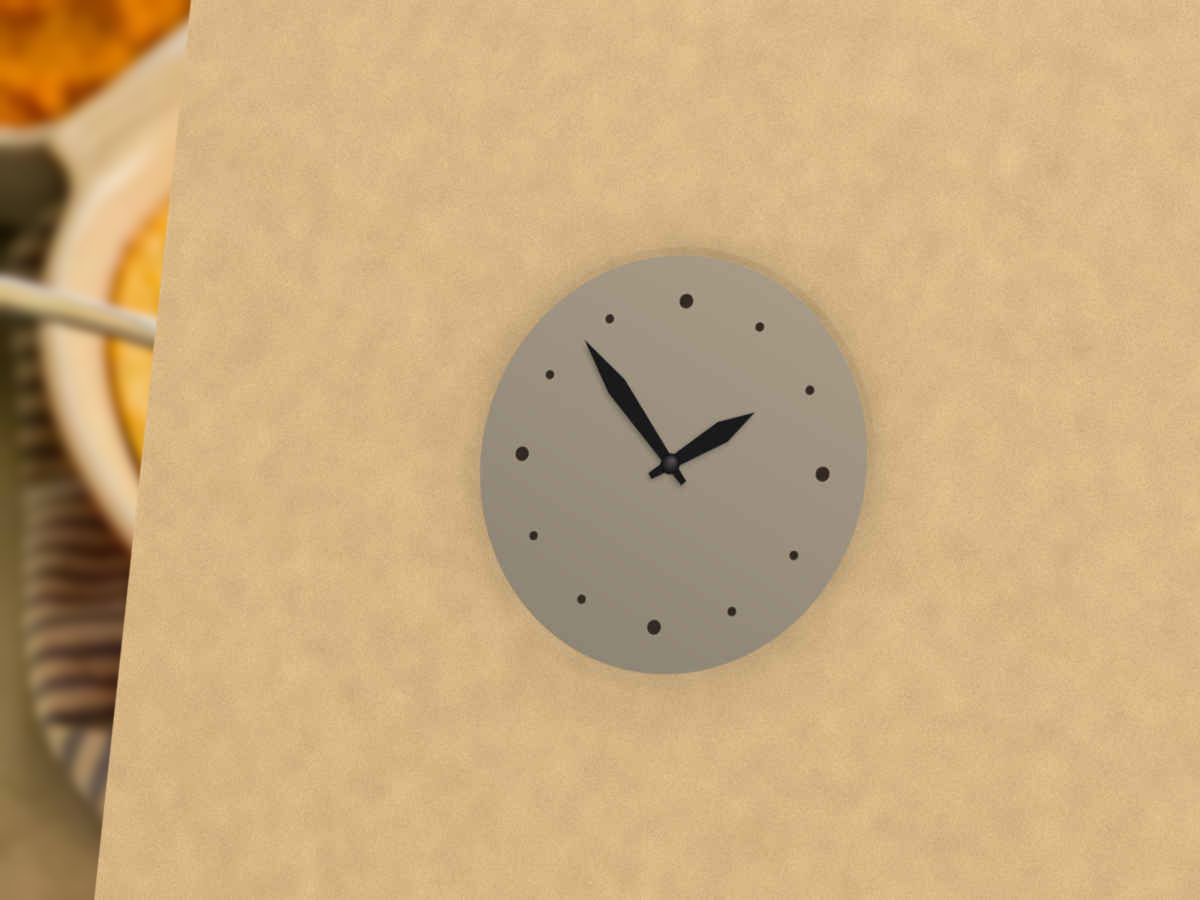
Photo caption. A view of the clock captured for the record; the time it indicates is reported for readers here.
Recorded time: 1:53
